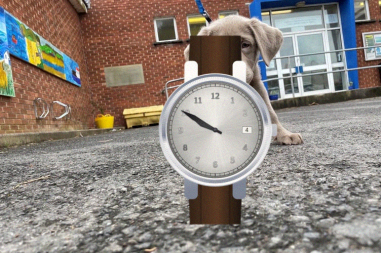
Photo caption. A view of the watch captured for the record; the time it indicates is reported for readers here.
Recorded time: 9:50
